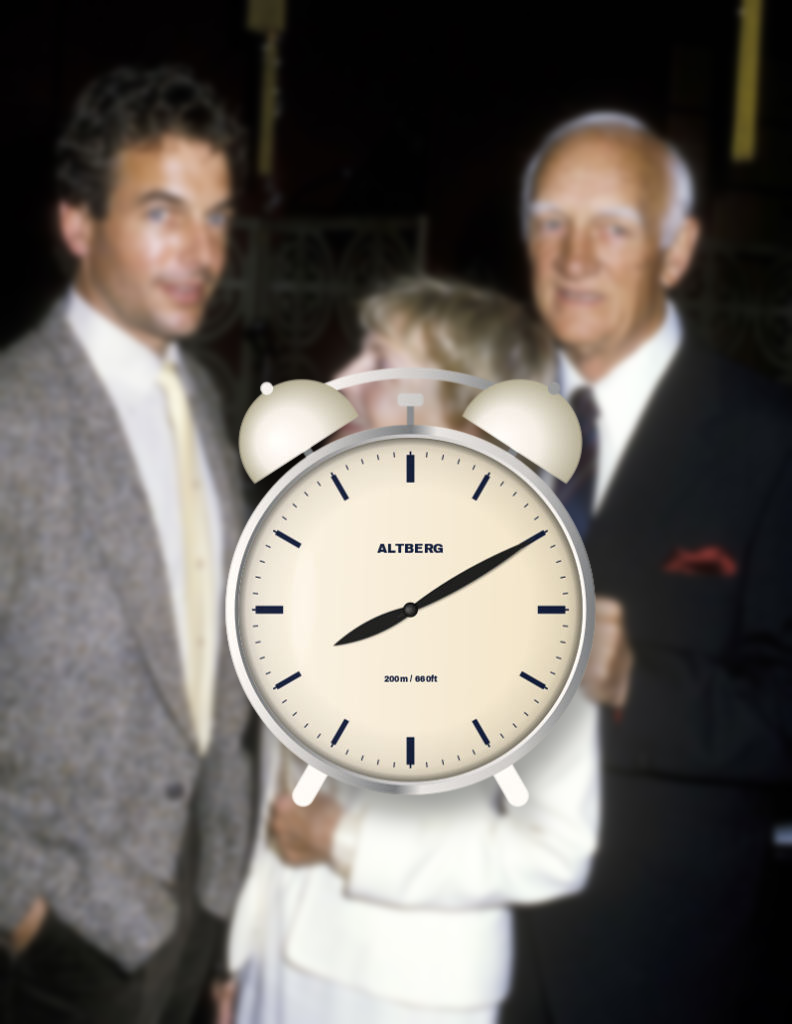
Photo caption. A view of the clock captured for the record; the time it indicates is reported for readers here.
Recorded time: 8:10
